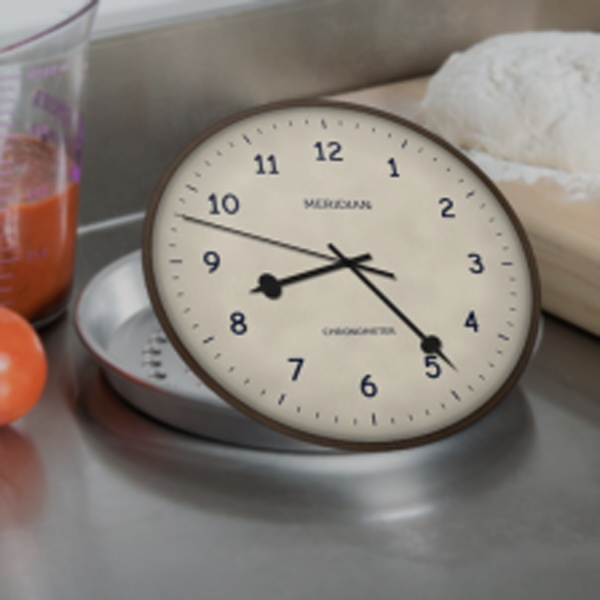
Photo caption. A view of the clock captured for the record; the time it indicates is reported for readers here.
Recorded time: 8:23:48
